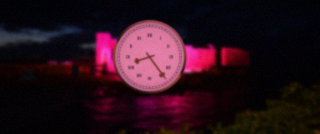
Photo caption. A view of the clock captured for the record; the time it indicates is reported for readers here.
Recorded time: 8:24
